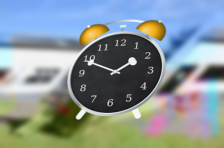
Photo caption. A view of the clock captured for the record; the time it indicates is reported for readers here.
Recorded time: 1:49
